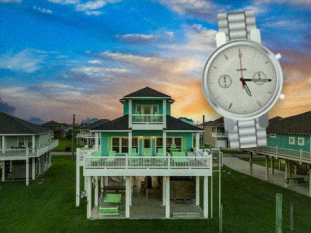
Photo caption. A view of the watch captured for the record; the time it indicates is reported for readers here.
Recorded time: 5:16
